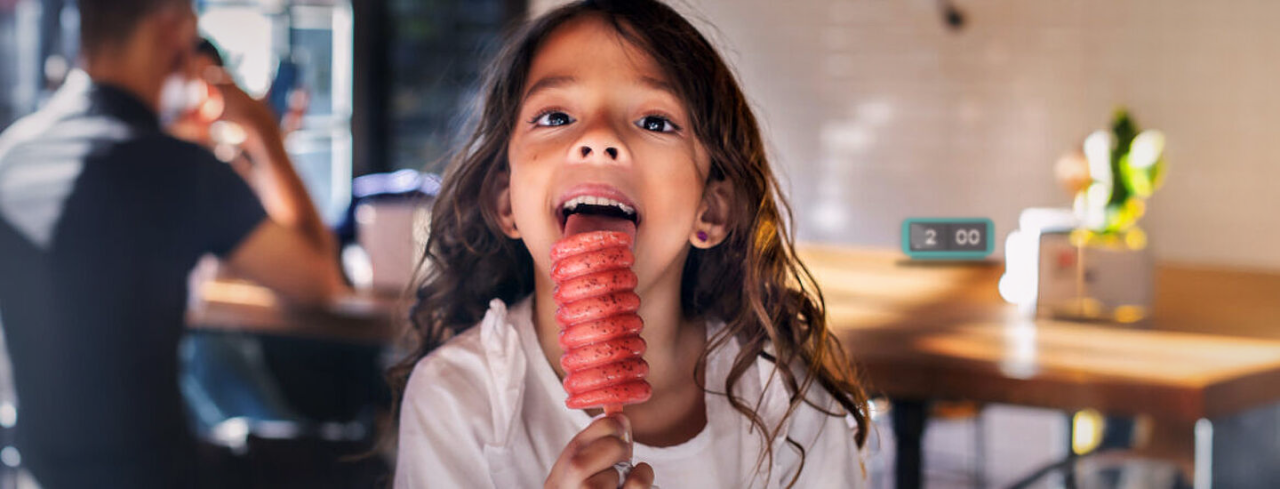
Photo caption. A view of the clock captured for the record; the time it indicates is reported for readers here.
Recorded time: 2:00
